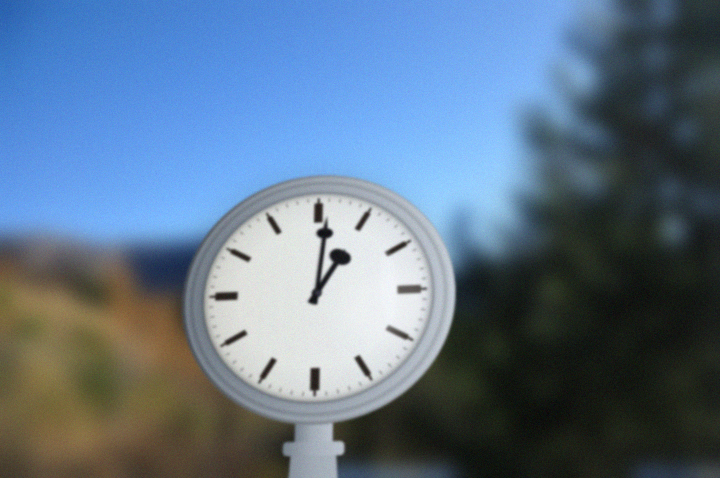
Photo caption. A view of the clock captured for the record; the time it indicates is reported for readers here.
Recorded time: 1:01
